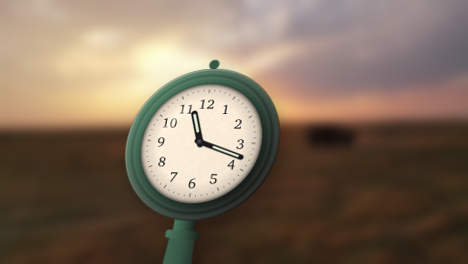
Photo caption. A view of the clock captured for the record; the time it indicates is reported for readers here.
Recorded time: 11:18
